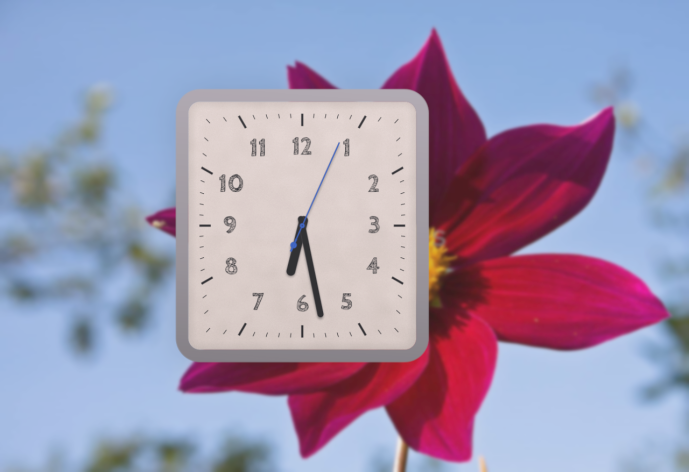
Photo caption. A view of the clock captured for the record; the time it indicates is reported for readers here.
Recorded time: 6:28:04
